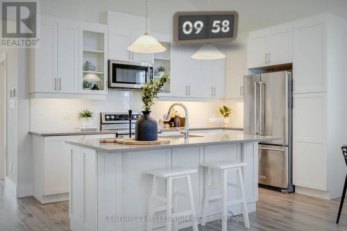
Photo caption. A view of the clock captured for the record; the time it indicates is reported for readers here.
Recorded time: 9:58
